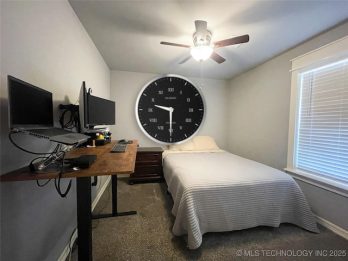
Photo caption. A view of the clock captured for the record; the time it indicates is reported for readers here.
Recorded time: 9:30
